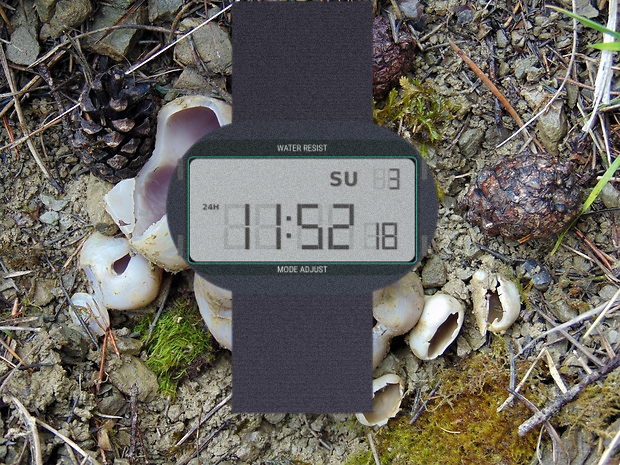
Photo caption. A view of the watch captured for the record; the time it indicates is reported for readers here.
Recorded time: 11:52:18
